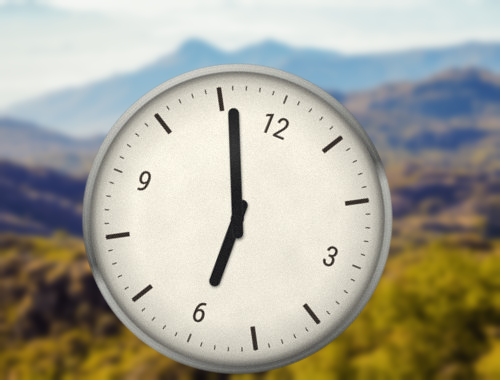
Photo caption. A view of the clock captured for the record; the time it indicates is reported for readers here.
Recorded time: 5:56
